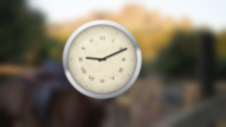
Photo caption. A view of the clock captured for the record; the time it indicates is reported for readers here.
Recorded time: 9:11
